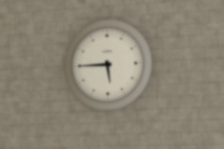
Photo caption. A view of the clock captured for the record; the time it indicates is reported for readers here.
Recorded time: 5:45
